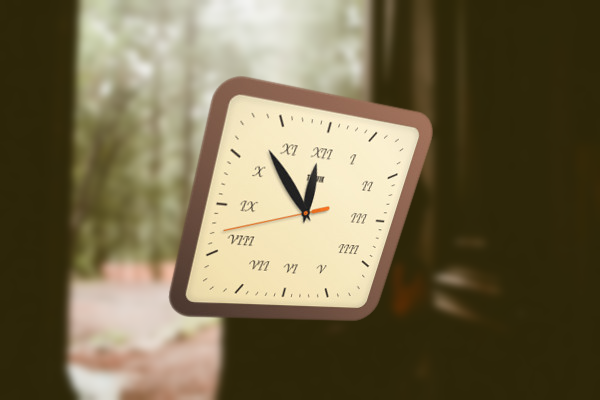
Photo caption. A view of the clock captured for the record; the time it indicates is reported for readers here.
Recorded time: 11:52:42
